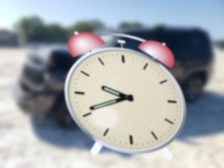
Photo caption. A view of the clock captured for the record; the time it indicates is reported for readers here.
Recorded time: 9:41
